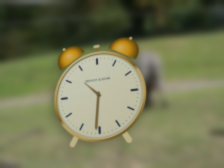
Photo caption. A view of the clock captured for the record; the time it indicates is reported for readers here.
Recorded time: 10:31
